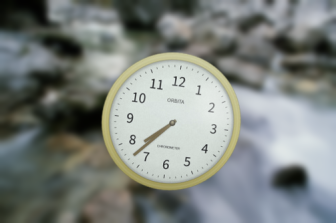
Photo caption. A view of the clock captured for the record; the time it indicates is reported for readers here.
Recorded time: 7:37
